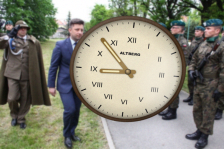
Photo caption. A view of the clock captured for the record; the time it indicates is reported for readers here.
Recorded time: 8:53
